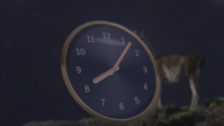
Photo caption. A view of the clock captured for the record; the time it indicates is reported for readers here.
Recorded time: 8:07
